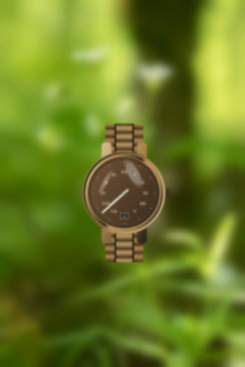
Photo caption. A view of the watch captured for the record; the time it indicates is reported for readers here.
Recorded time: 7:38
